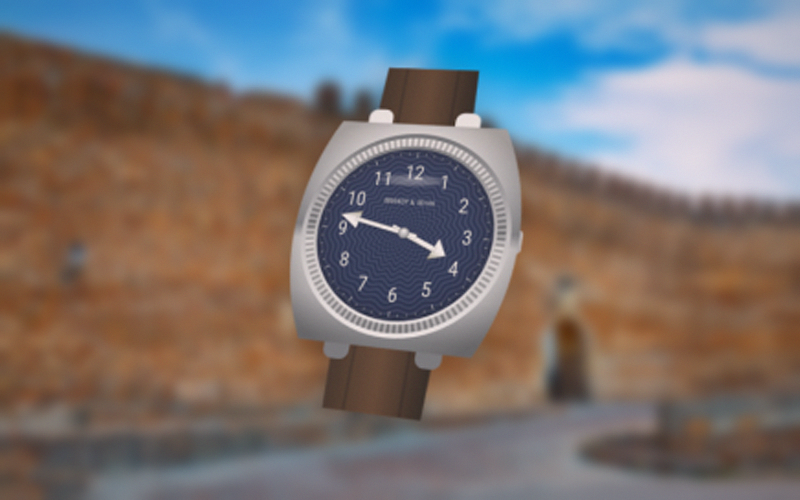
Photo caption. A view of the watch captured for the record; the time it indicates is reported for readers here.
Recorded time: 3:47
